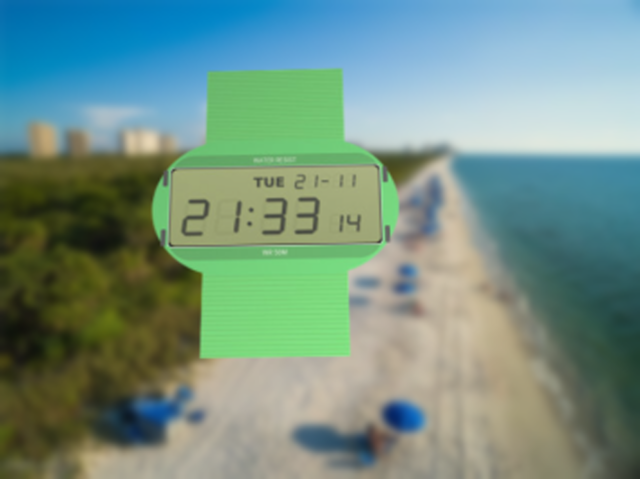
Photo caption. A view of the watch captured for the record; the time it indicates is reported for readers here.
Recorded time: 21:33:14
